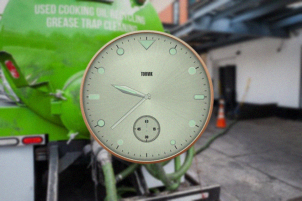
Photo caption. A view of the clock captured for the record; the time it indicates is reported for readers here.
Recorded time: 9:38
